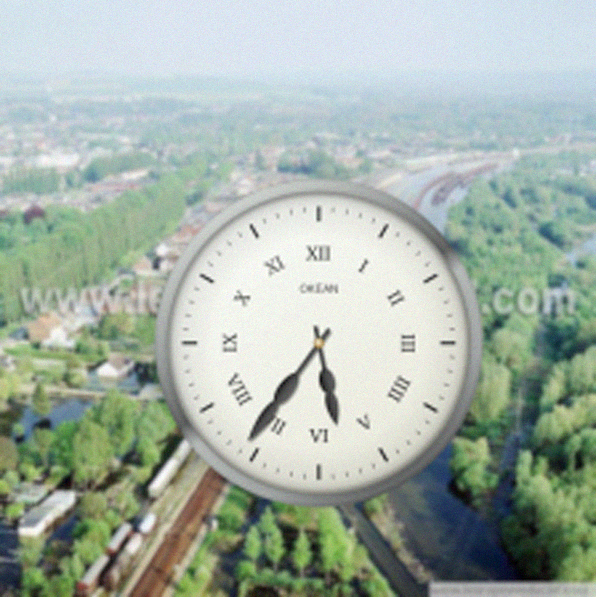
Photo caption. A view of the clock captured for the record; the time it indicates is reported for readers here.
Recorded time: 5:36
